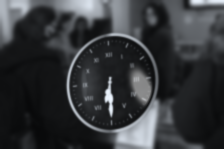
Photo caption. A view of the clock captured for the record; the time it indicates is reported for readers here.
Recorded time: 6:30
